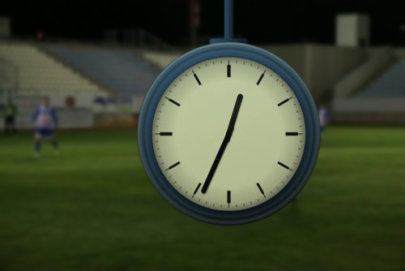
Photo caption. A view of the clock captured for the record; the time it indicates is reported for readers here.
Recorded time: 12:34
